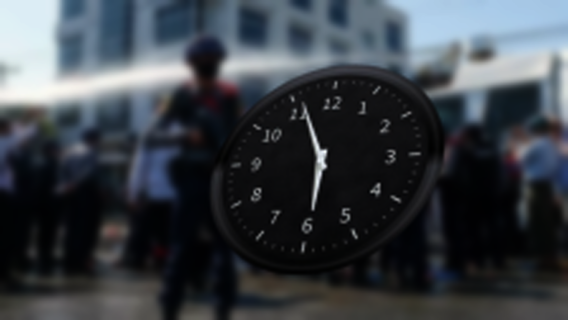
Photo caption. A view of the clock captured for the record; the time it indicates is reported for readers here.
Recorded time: 5:56
